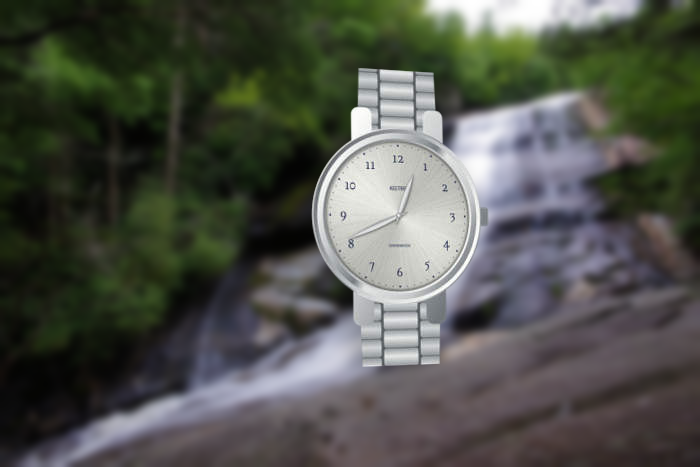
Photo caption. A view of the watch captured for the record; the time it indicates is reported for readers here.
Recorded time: 12:41
